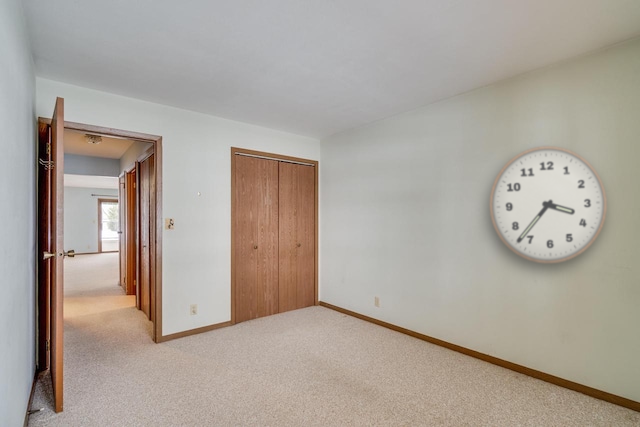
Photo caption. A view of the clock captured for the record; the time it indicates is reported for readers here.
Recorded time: 3:37
